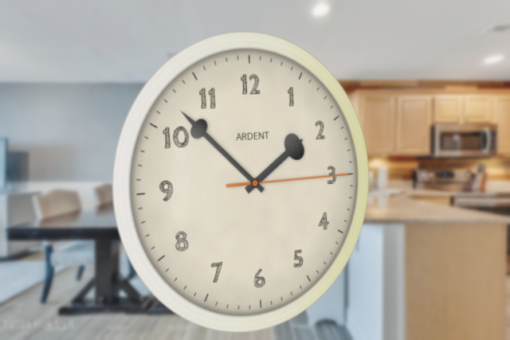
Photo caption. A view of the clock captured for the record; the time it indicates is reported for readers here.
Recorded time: 1:52:15
